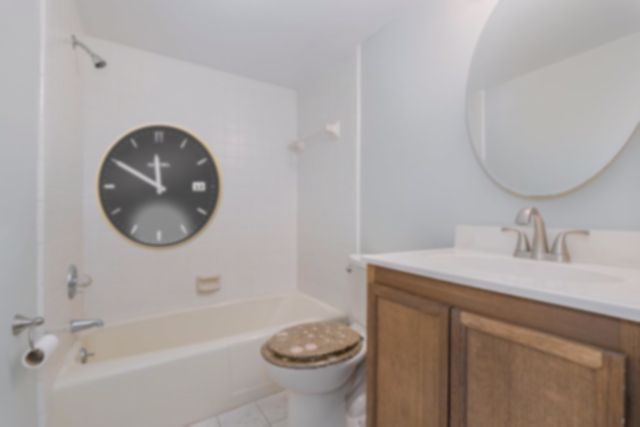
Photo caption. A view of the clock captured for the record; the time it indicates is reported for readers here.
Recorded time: 11:50
